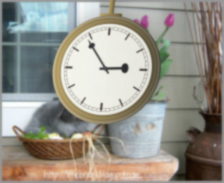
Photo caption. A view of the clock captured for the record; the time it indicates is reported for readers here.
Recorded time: 2:54
